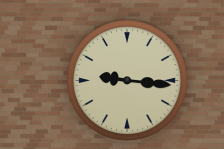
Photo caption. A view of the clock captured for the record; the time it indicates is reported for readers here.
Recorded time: 9:16
